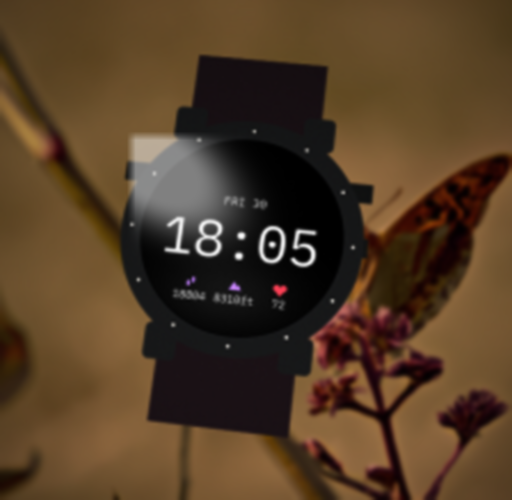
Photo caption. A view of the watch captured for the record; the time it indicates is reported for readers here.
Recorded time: 18:05
